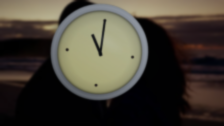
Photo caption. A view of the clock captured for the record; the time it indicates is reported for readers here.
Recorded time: 11:00
